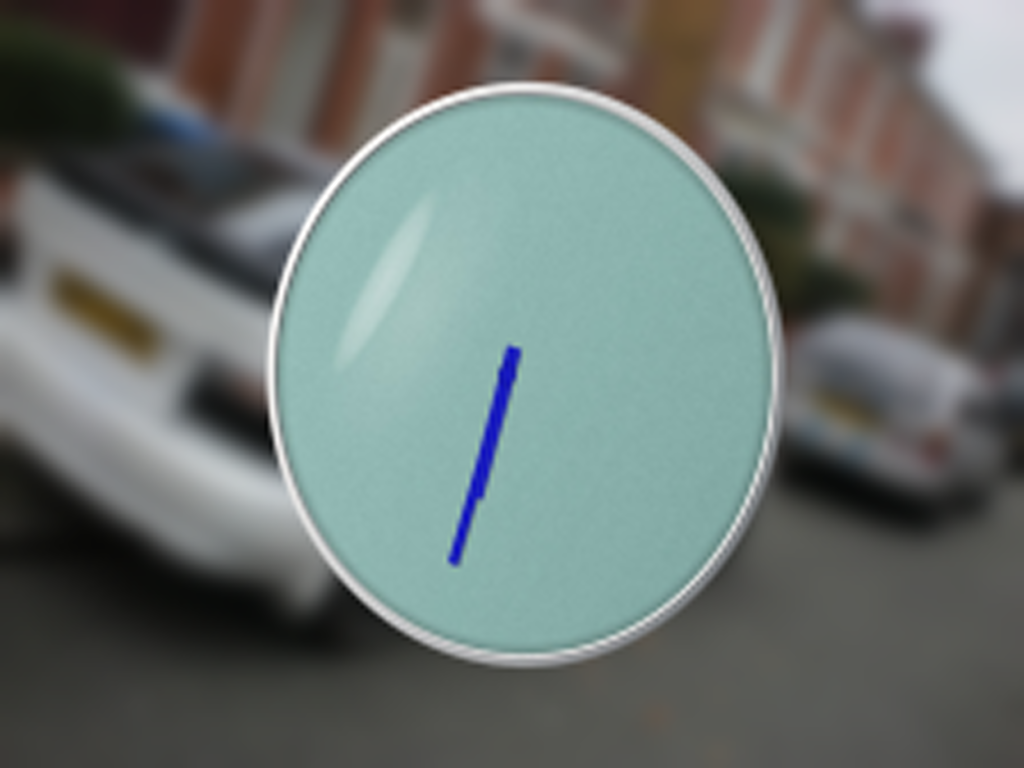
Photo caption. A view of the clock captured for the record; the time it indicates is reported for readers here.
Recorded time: 6:33
